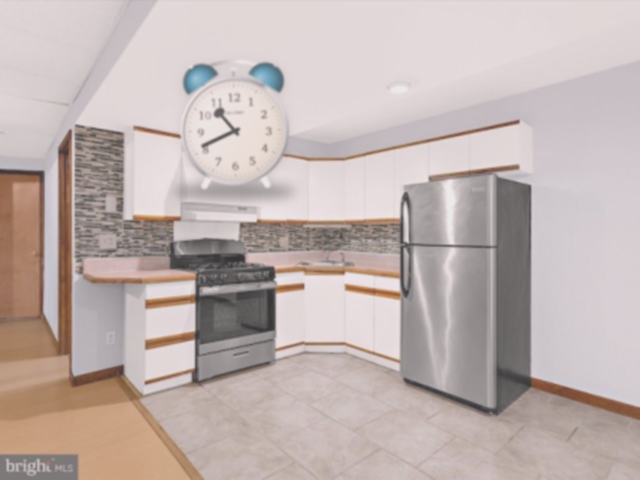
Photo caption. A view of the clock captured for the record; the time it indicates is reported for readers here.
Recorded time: 10:41
